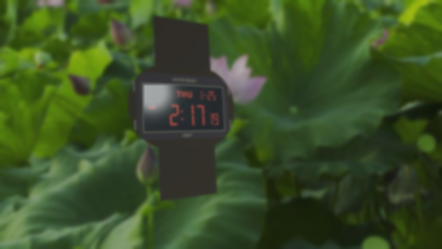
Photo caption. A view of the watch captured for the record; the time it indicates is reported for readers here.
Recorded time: 2:17
